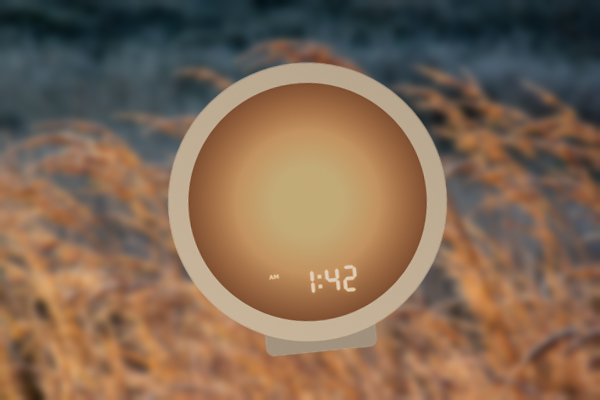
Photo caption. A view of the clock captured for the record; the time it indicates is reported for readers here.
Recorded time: 1:42
